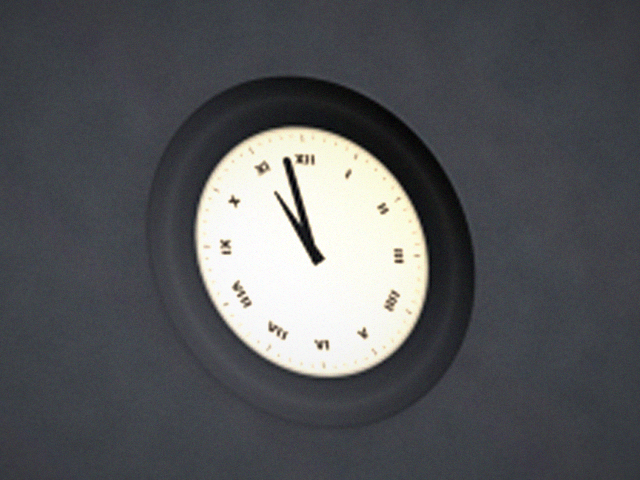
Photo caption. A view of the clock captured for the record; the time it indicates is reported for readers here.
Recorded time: 10:58
